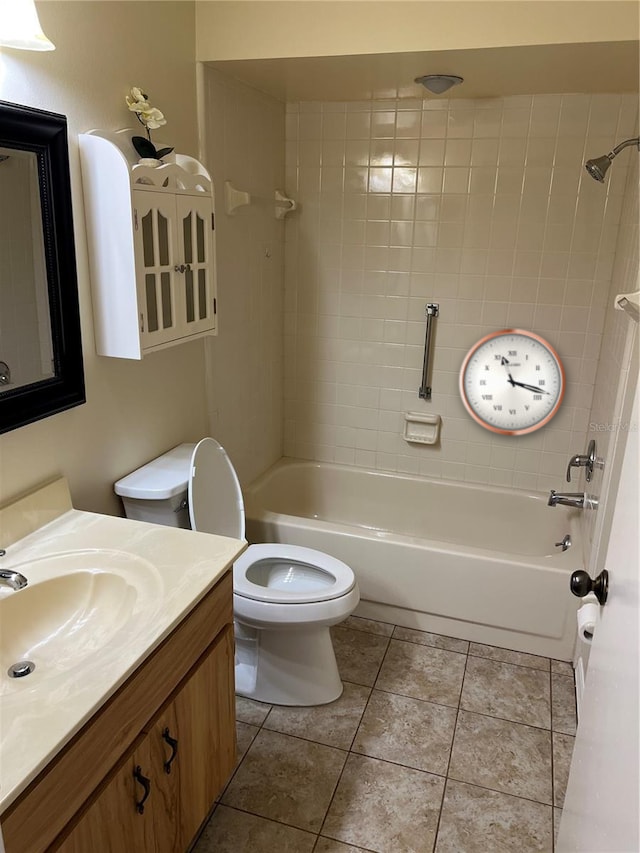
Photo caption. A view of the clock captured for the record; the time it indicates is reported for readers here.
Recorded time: 11:18
